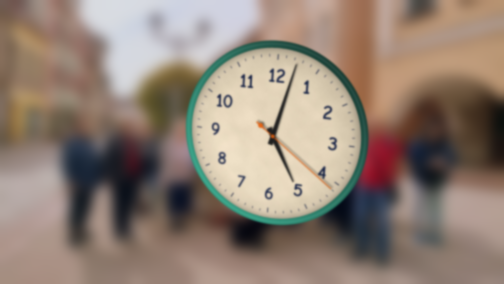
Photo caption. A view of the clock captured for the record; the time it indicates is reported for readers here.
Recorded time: 5:02:21
